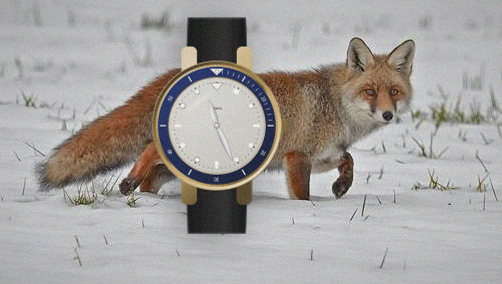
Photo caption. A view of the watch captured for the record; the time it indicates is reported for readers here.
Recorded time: 11:26
